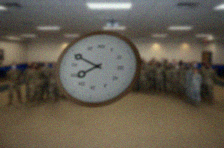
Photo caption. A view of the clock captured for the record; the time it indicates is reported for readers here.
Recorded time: 7:49
